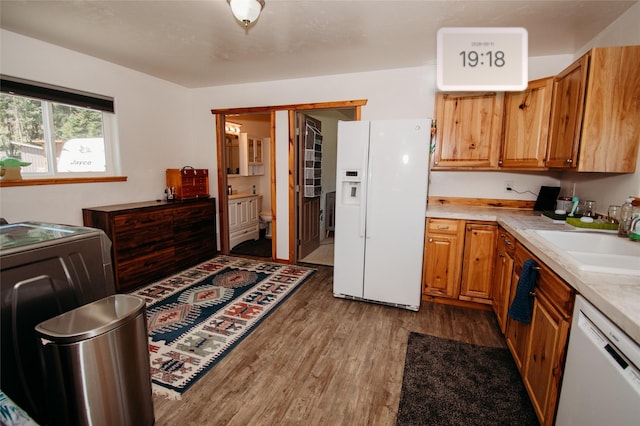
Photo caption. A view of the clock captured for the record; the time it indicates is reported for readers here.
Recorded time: 19:18
